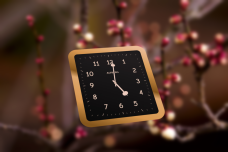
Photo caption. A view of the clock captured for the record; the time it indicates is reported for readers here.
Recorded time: 5:01
